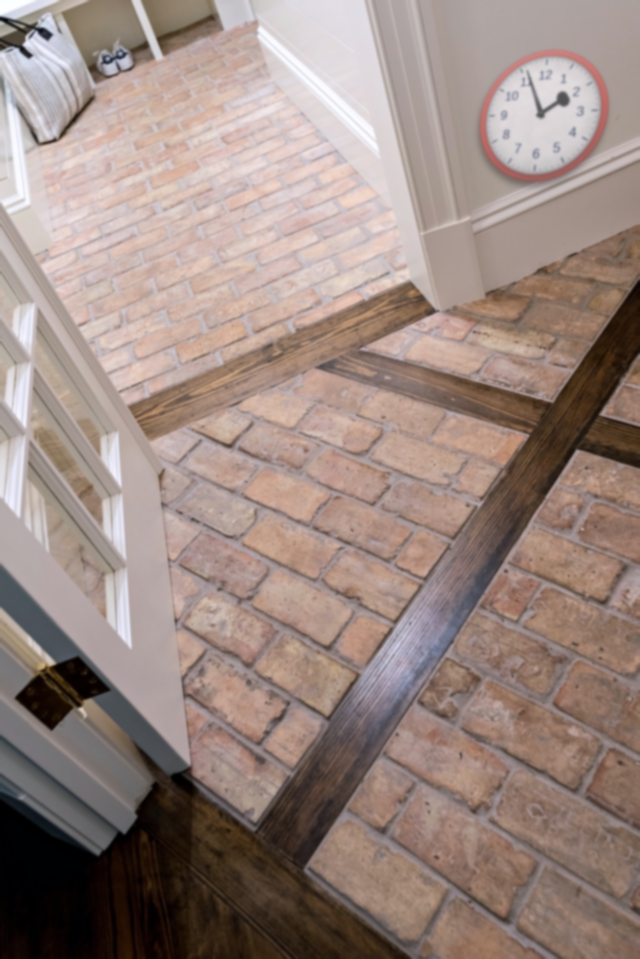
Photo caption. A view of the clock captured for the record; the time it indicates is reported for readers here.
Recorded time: 1:56
